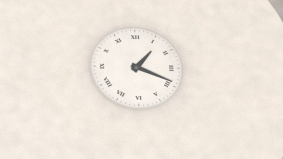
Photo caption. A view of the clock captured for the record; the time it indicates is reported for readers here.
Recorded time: 1:19
